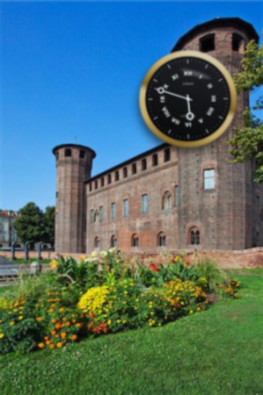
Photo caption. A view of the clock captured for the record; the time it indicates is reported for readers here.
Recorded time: 5:48
